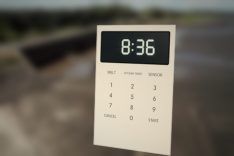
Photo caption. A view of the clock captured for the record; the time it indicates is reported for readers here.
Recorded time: 8:36
